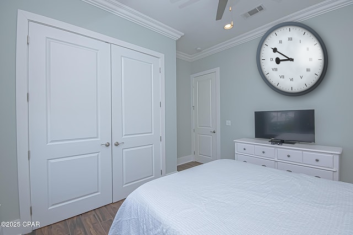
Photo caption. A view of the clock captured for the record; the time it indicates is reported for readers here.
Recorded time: 8:50
